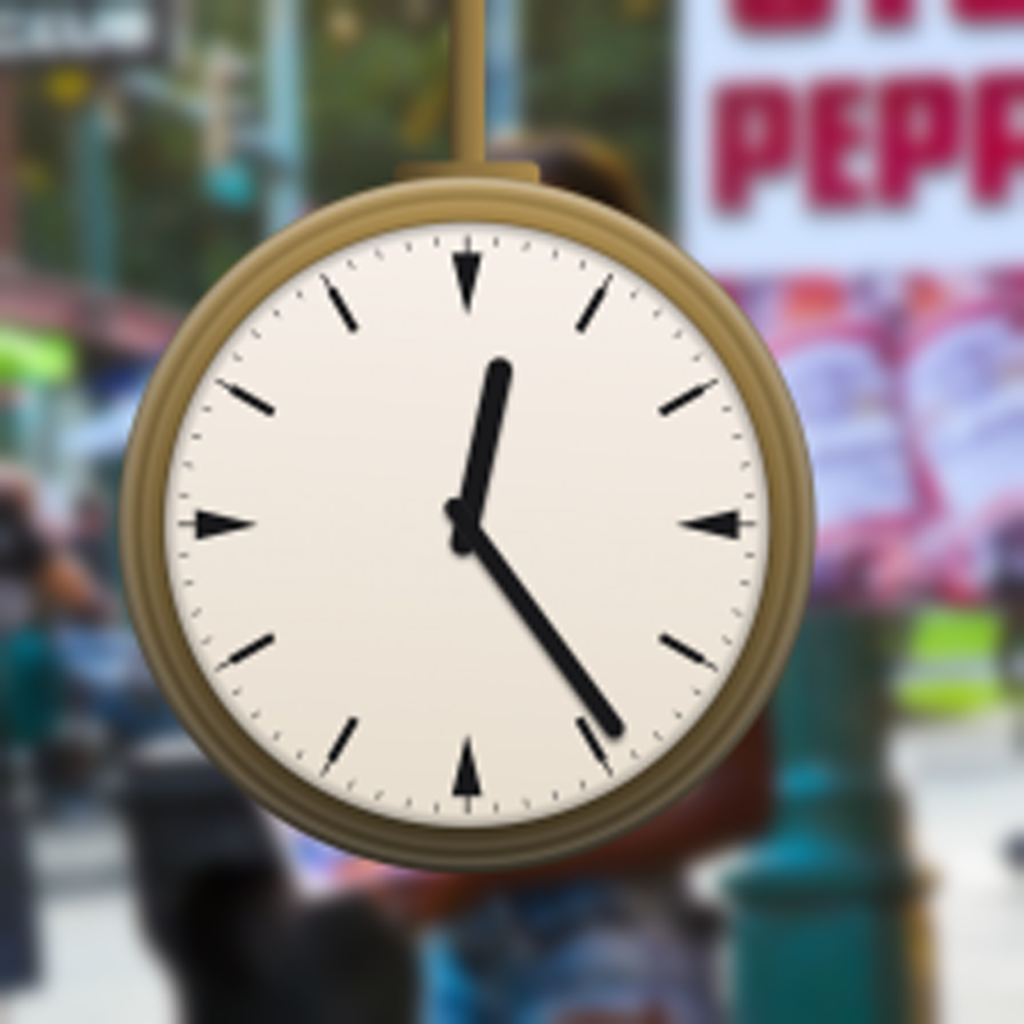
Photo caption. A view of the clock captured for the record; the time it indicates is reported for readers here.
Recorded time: 12:24
